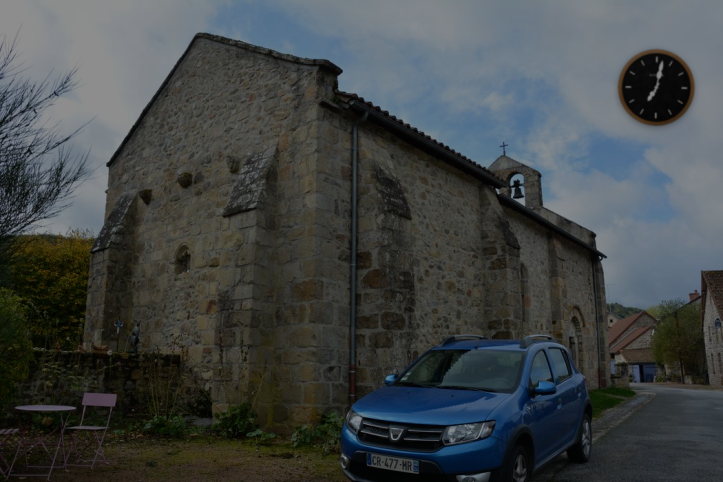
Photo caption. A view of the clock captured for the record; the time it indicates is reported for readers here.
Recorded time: 7:02
